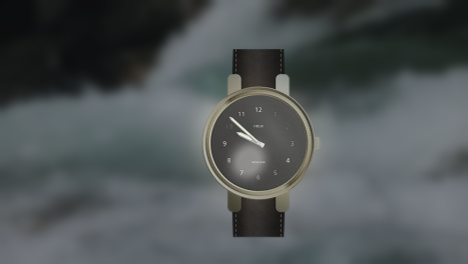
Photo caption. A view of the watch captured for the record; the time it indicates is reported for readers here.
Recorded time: 9:52
